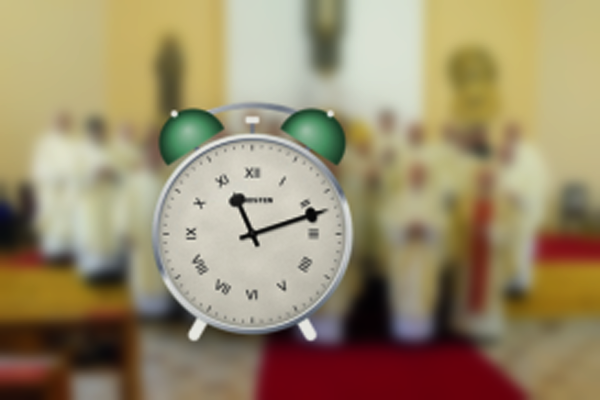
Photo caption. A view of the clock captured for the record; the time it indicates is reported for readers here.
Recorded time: 11:12
